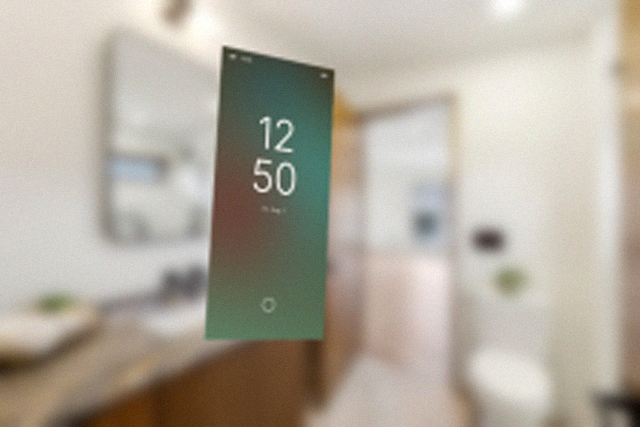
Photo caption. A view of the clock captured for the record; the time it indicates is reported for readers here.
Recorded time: 12:50
